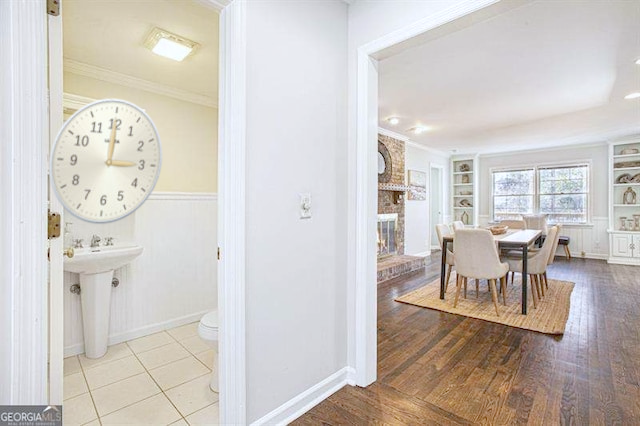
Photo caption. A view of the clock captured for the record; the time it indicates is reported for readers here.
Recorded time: 3:00
